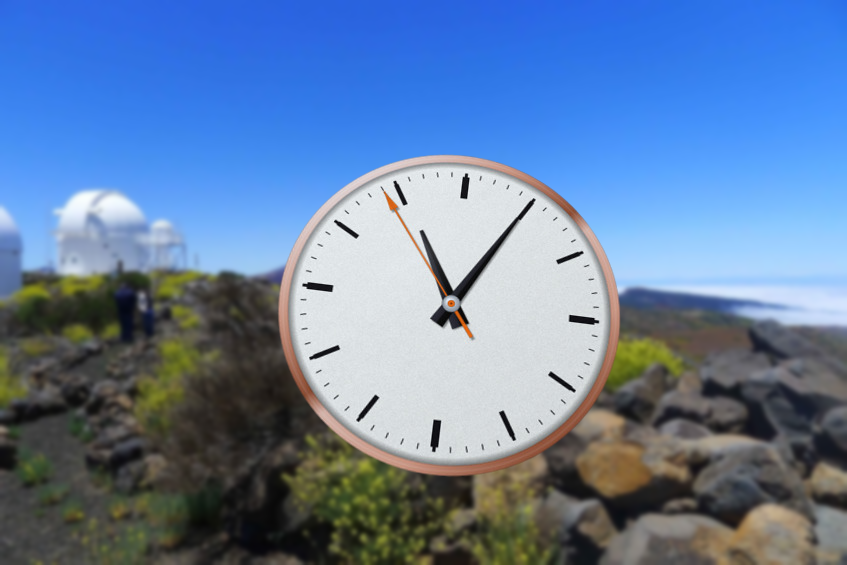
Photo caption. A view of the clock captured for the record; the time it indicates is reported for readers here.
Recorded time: 11:04:54
